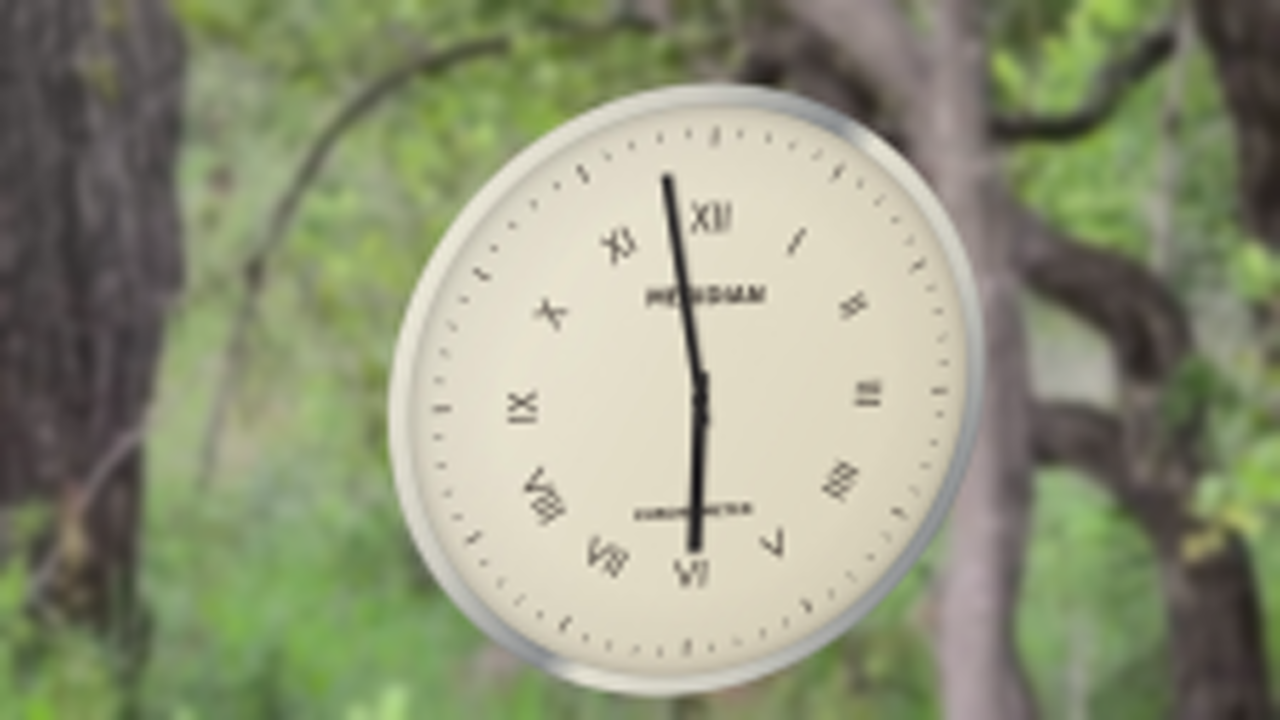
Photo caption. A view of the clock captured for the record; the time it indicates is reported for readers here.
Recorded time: 5:58
